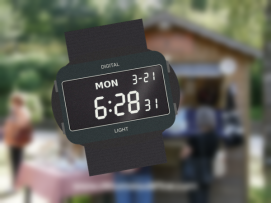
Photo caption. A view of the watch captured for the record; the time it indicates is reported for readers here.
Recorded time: 6:28:31
